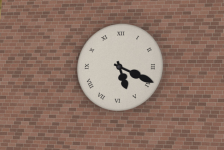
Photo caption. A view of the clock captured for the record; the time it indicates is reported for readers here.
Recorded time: 5:19
